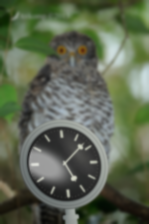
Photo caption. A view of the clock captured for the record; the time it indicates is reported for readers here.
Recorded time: 5:08
